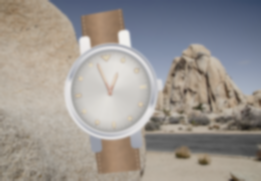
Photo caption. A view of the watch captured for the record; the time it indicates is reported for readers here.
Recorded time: 12:57
